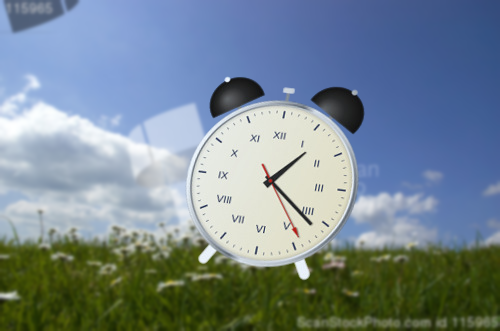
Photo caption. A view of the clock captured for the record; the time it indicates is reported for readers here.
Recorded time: 1:21:24
